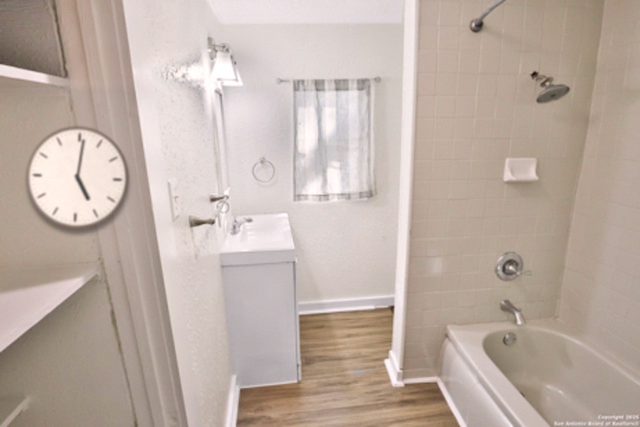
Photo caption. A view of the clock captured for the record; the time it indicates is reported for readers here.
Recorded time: 5:01
